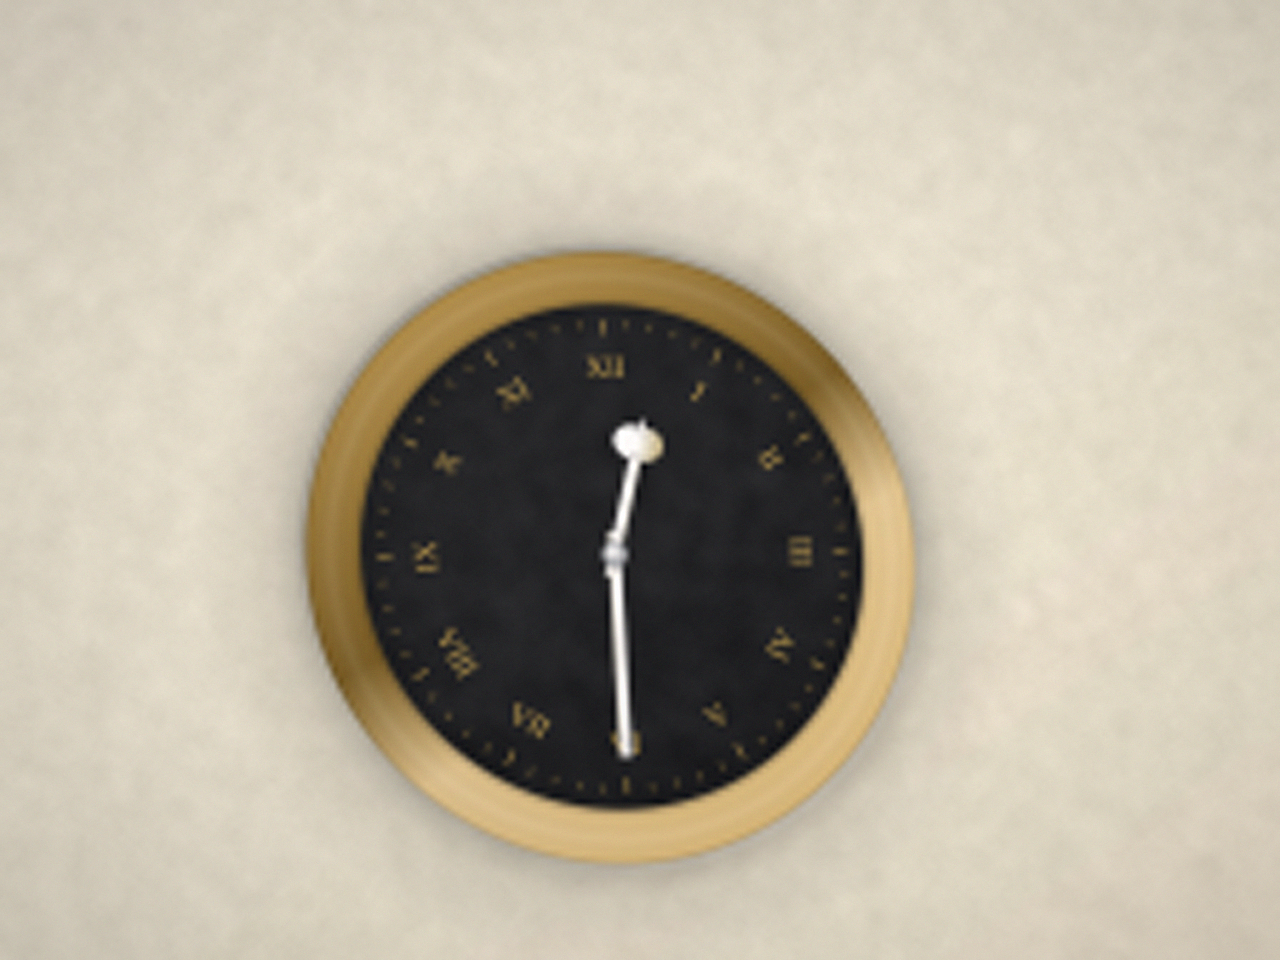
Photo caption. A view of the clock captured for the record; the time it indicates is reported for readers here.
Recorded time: 12:30
